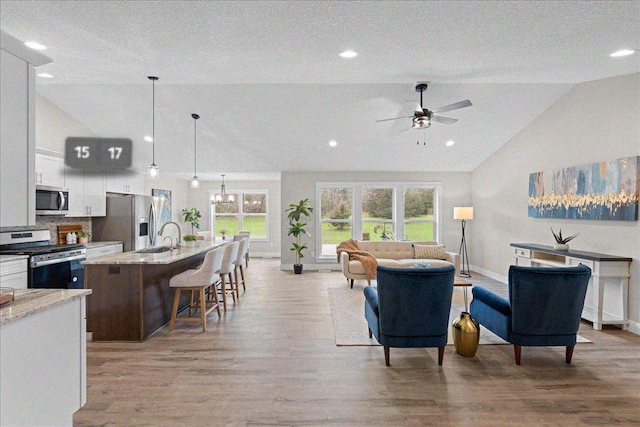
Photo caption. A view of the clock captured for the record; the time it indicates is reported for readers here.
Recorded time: 15:17
